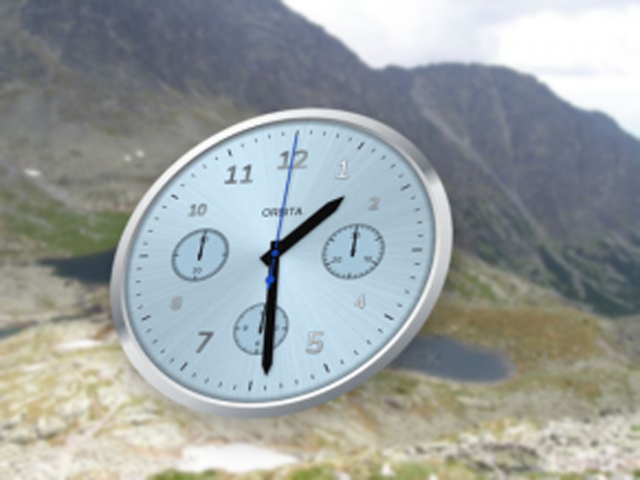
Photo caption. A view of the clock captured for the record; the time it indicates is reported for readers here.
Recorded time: 1:29
